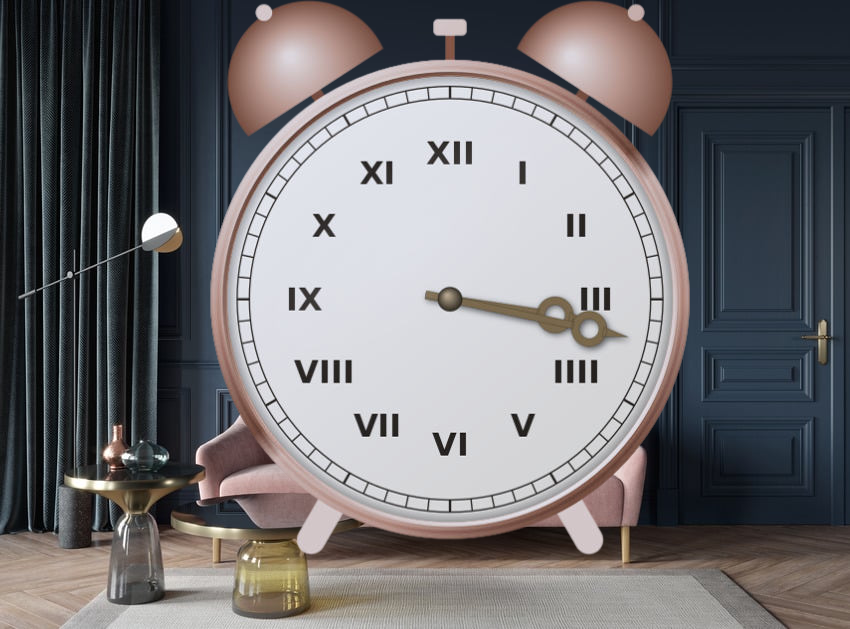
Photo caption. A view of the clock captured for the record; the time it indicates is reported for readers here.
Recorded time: 3:17
